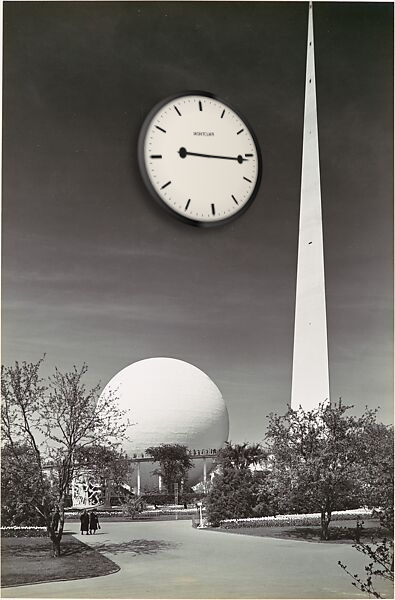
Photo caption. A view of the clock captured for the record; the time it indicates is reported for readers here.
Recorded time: 9:16
